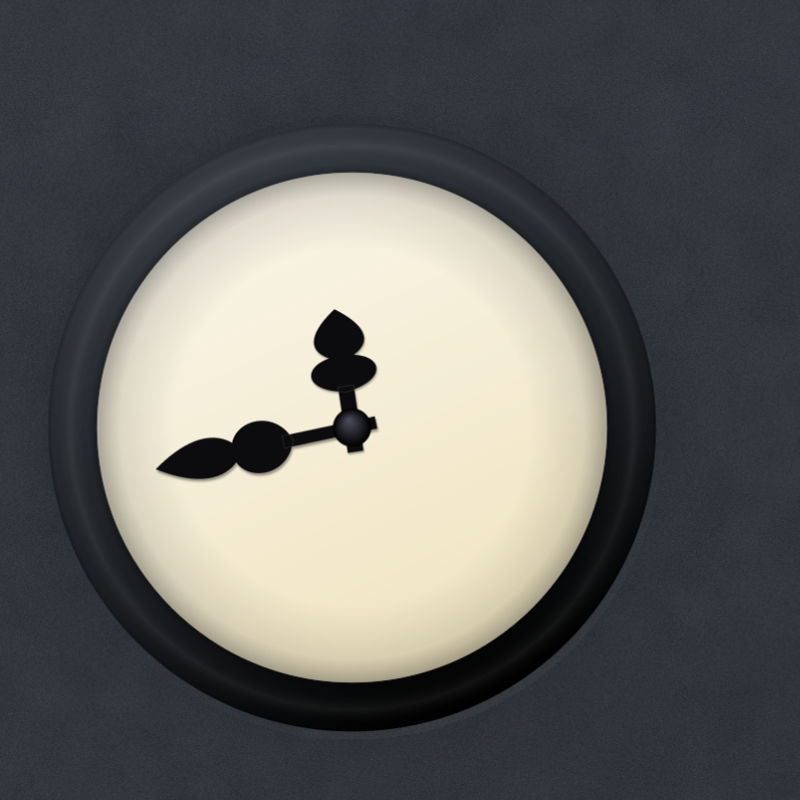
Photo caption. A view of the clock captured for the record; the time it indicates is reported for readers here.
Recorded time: 11:43
